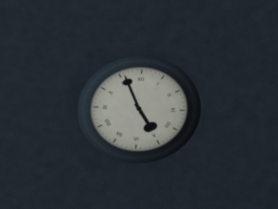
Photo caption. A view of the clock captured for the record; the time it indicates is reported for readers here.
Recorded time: 4:56
